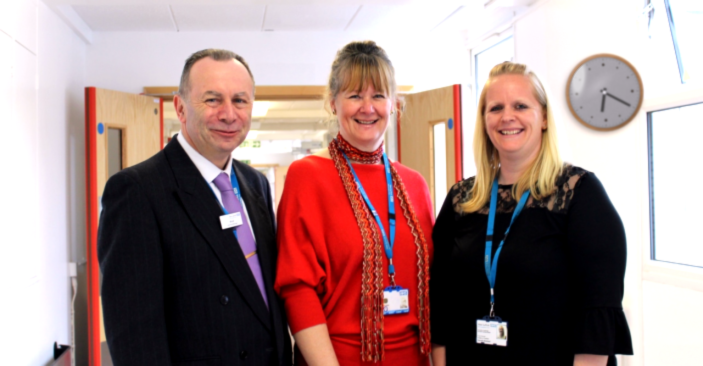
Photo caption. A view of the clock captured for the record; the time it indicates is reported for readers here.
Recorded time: 6:20
